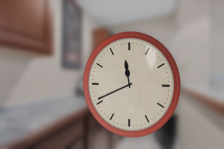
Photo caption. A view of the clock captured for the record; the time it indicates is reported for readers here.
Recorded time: 11:41
